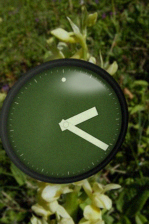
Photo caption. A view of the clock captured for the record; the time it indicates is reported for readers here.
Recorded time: 2:21
